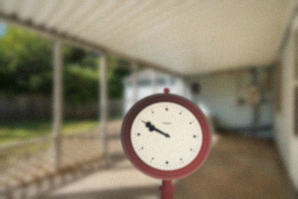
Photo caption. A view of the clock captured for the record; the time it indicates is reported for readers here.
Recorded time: 9:50
